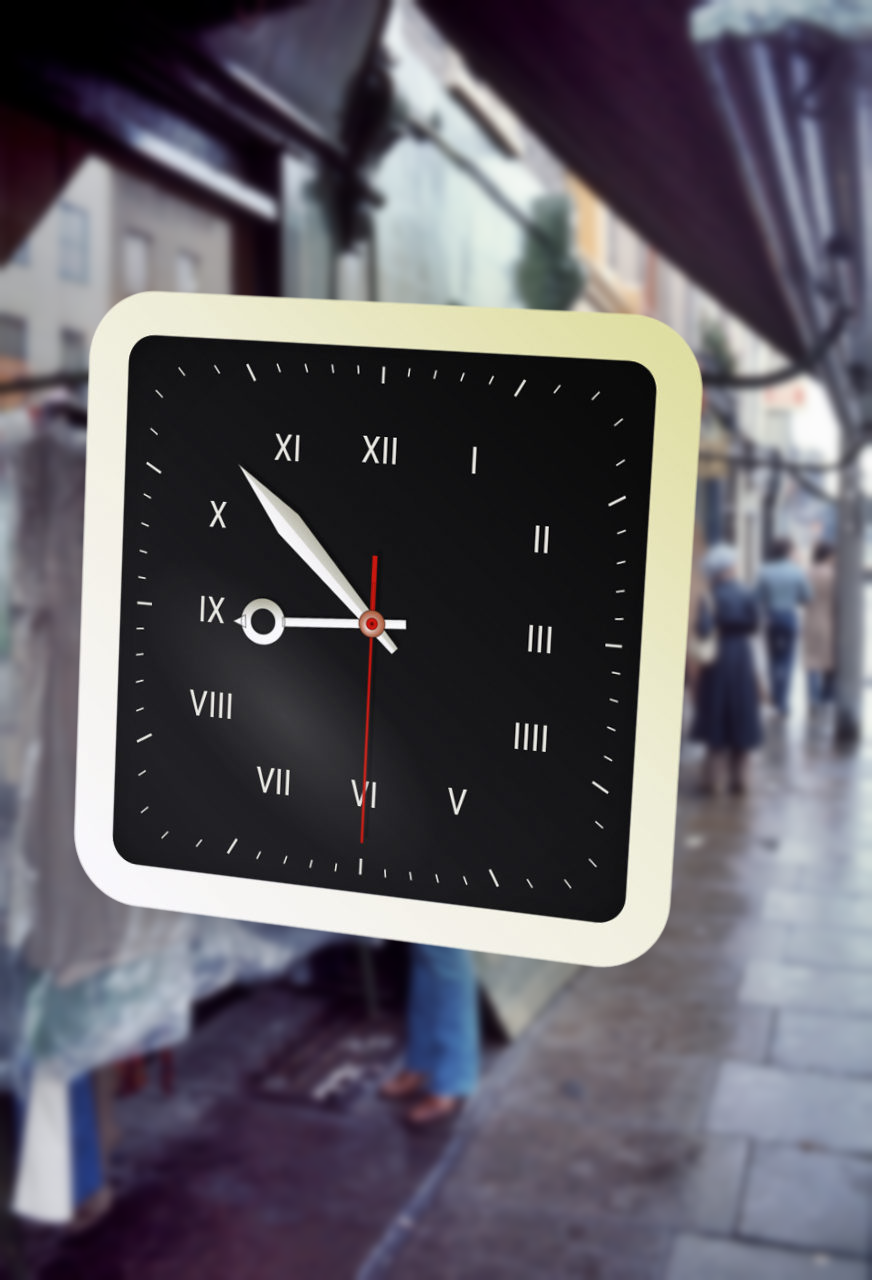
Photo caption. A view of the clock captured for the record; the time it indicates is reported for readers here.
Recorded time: 8:52:30
